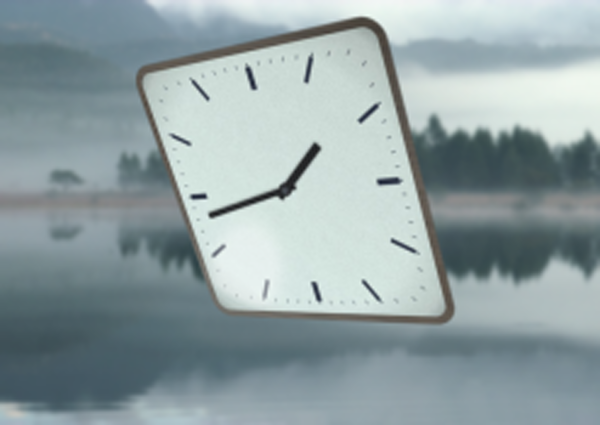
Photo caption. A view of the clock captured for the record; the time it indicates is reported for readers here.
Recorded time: 1:43
